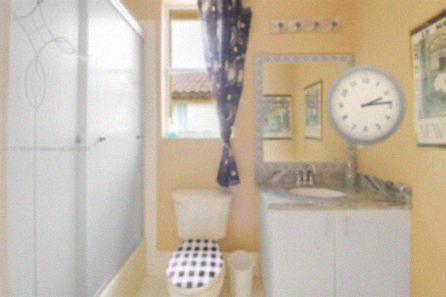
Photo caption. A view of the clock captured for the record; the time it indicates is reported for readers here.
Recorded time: 2:14
